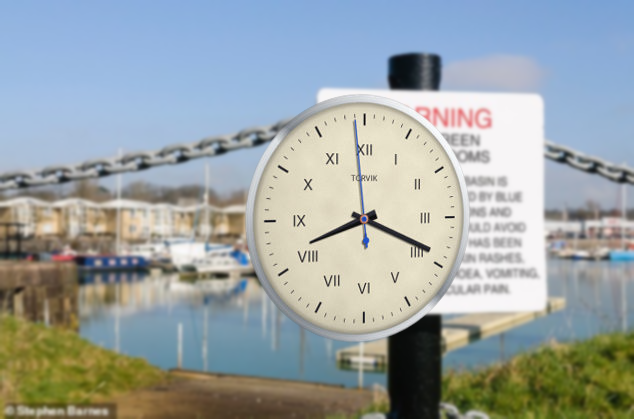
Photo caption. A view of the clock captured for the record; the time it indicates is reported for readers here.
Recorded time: 8:18:59
